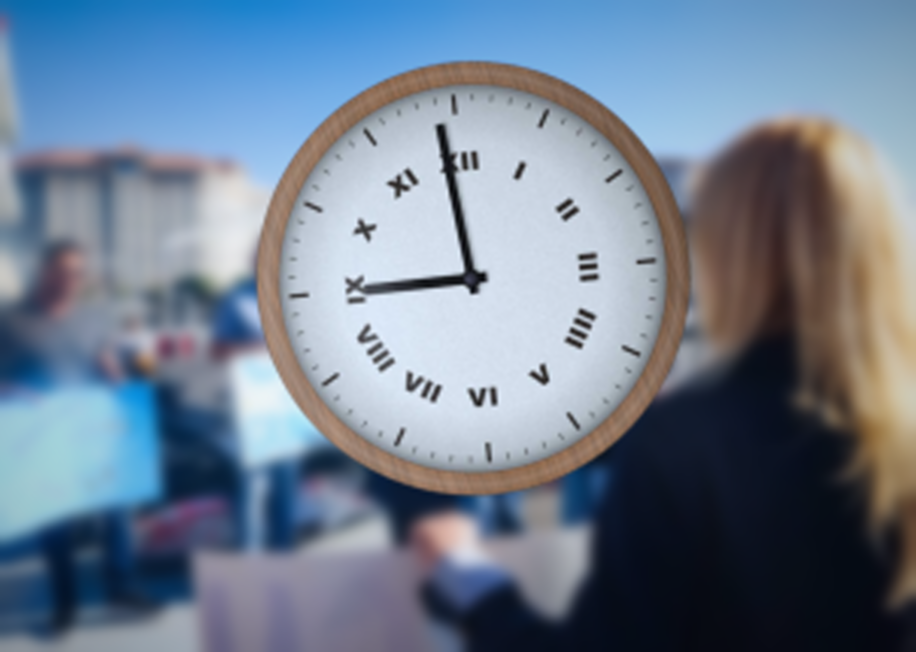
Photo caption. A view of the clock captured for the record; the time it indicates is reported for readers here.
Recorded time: 8:59
